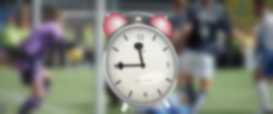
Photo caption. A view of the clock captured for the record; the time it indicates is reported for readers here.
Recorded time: 11:45
